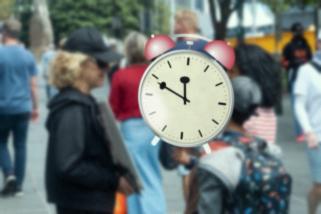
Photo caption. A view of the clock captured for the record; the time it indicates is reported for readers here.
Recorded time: 11:49
